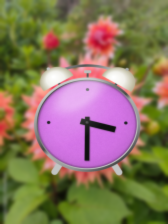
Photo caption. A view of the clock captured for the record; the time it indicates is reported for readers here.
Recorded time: 3:30
